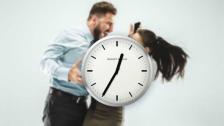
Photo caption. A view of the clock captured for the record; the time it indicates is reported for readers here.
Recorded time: 12:35
